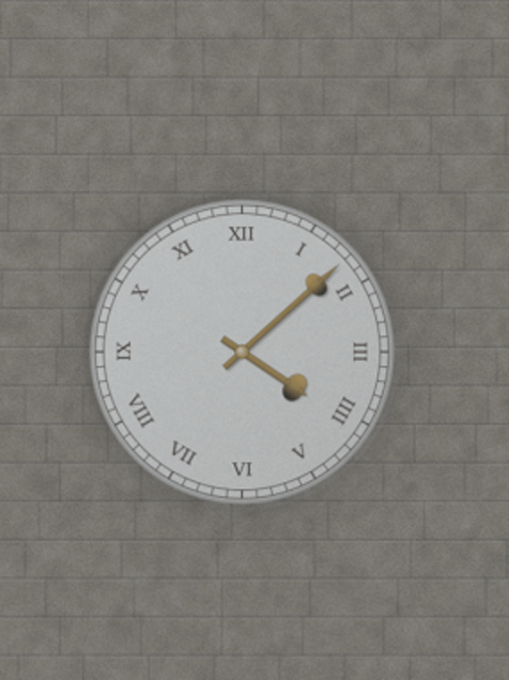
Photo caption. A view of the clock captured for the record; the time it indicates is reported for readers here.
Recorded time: 4:08
